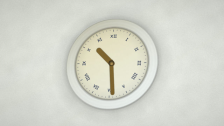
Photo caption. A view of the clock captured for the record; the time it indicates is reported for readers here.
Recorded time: 10:29
